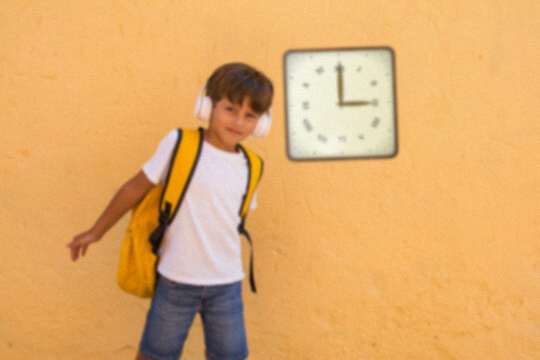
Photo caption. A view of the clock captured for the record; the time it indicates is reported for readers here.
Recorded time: 3:00
